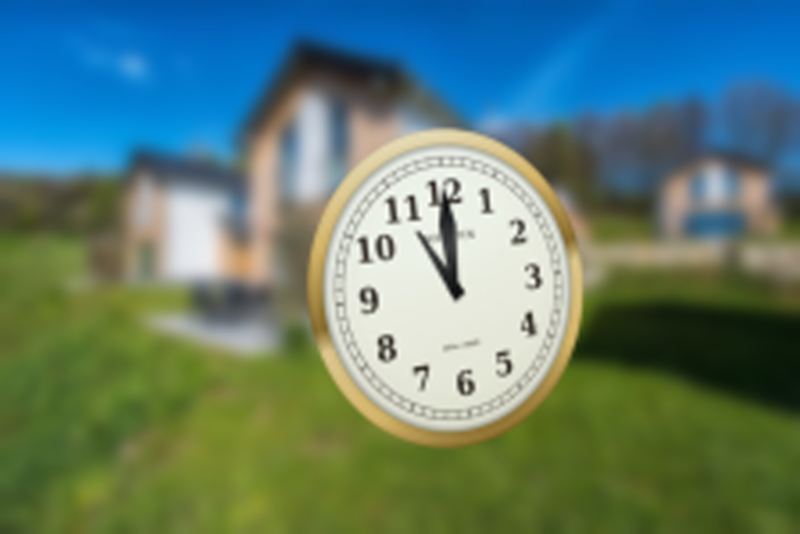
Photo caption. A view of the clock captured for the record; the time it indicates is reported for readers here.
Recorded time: 11:00
